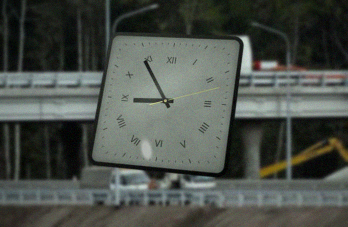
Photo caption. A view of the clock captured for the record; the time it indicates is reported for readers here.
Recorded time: 8:54:12
